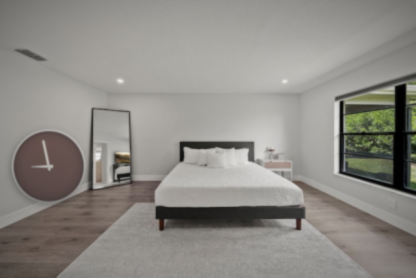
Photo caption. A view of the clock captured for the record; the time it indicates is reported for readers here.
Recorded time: 8:58
